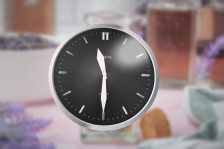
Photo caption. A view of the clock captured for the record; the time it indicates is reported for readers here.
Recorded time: 11:30
